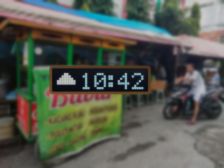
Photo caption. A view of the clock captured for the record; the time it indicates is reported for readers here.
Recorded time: 10:42
